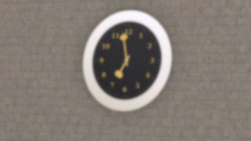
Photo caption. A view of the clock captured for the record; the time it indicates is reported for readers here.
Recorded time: 6:58
